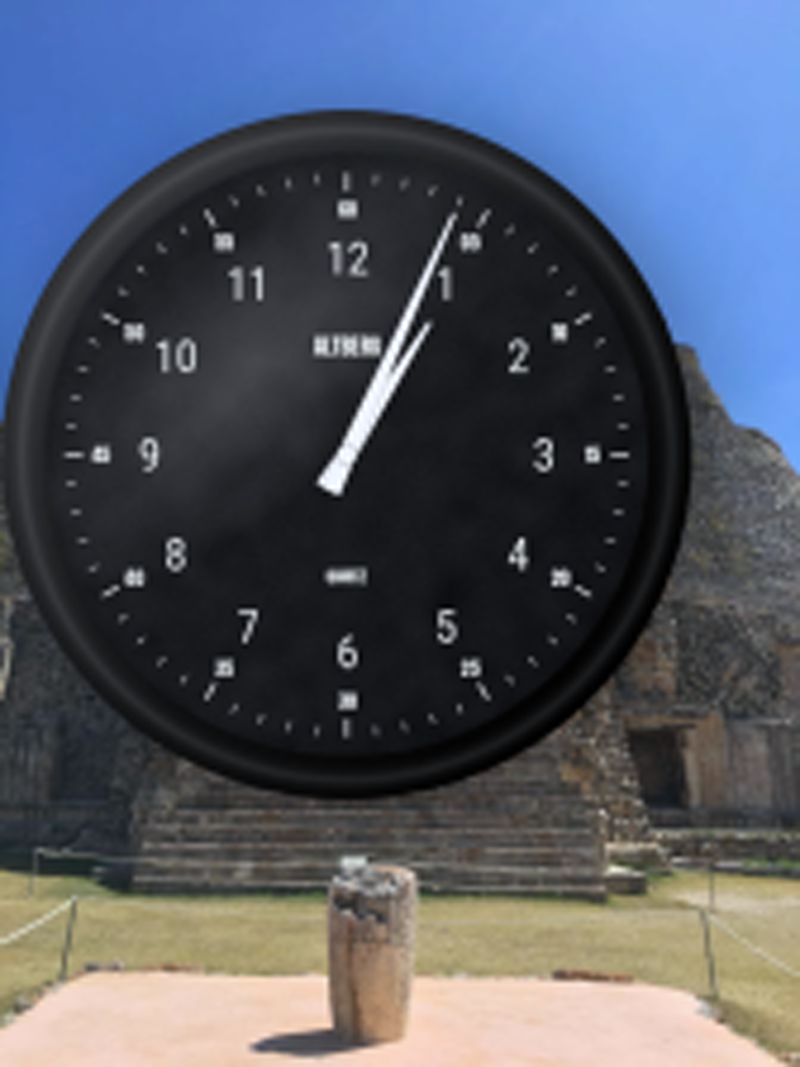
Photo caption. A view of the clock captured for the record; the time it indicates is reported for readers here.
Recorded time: 1:04
